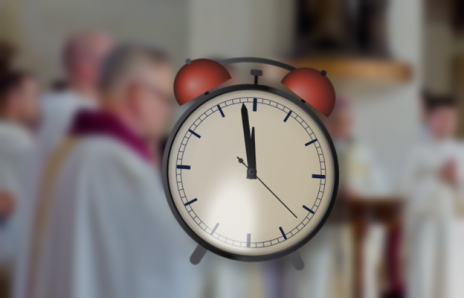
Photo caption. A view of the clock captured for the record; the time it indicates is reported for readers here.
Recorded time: 11:58:22
